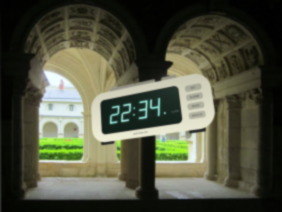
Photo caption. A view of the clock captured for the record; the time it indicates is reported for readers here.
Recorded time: 22:34
